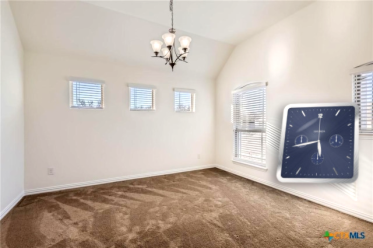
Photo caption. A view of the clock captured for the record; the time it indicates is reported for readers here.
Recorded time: 5:43
